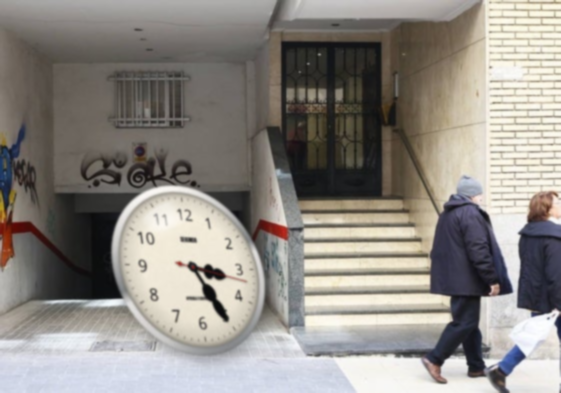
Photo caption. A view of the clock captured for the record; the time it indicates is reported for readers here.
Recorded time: 3:25:17
